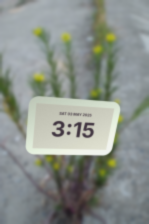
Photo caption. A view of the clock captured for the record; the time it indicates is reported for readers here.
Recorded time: 3:15
